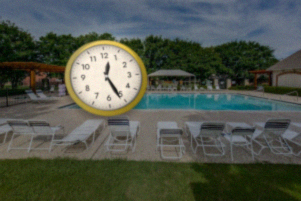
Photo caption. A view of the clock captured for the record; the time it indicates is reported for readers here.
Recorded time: 12:26
